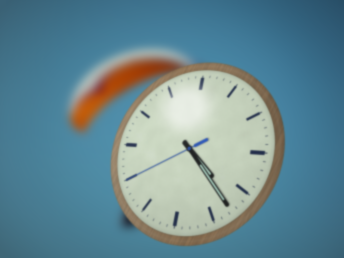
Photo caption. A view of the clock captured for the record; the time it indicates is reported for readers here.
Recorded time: 4:22:40
